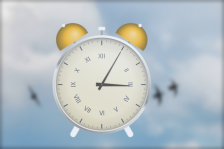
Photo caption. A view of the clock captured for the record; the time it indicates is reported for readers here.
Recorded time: 3:05
